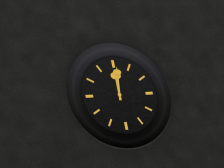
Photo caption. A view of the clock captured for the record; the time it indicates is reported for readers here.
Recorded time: 12:01
